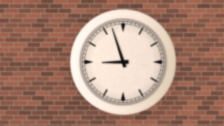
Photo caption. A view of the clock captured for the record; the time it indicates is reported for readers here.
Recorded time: 8:57
